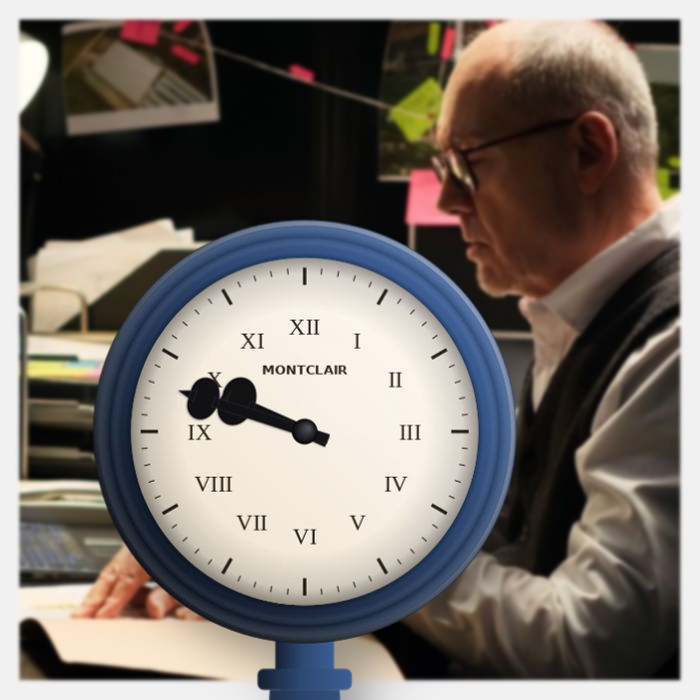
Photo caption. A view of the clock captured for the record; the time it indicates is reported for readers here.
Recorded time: 9:48
